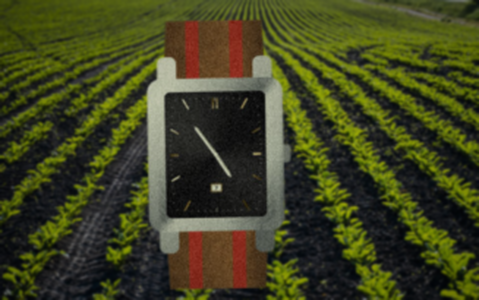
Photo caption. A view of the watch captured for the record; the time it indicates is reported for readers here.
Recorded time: 4:54
